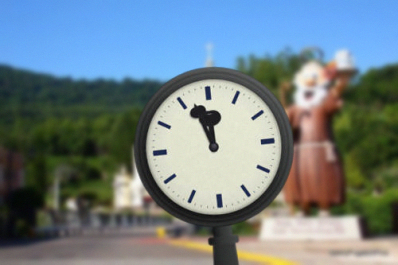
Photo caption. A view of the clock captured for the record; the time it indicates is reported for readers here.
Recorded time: 11:57
